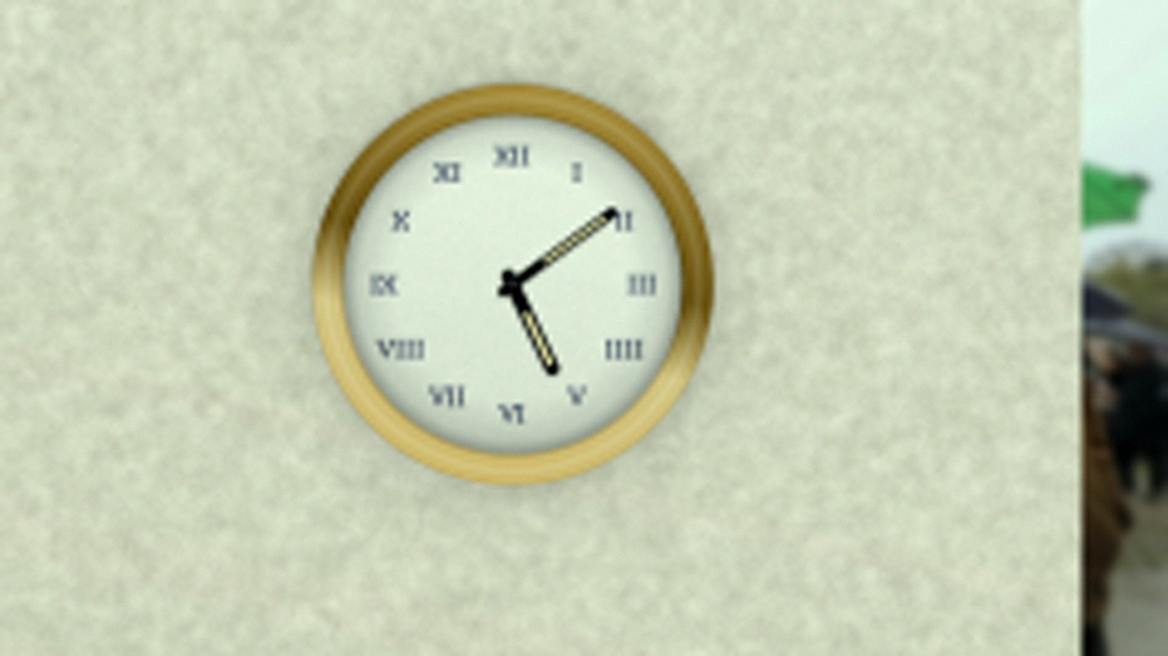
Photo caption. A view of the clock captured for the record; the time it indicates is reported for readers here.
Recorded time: 5:09
